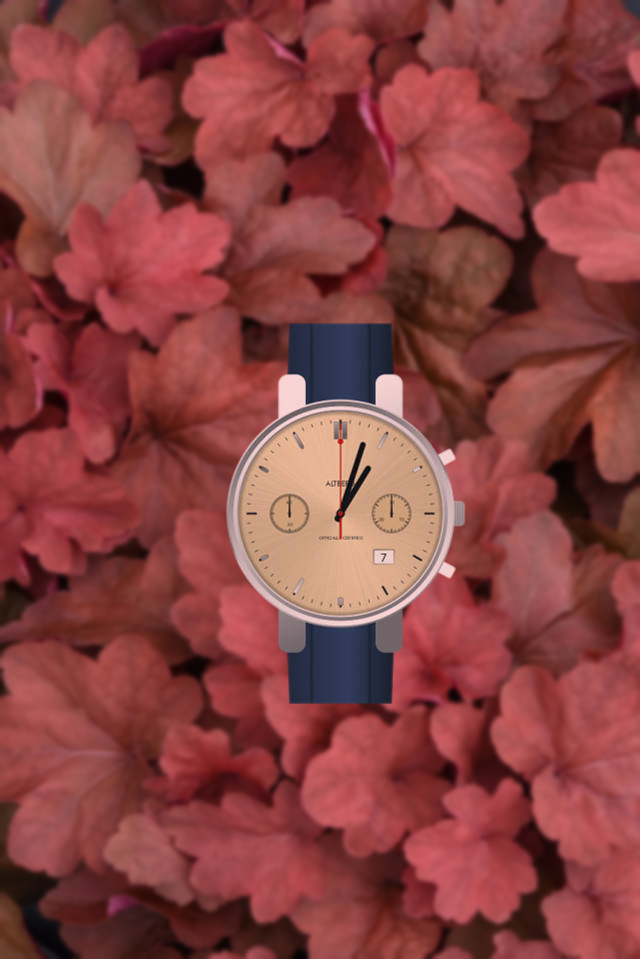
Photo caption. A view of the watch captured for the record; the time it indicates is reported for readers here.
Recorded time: 1:03
